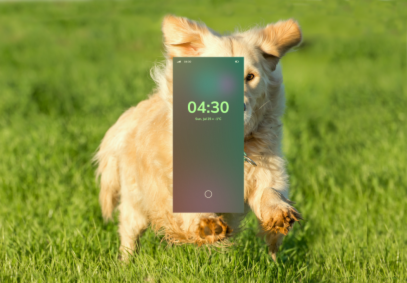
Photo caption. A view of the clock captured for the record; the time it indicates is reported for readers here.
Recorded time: 4:30
